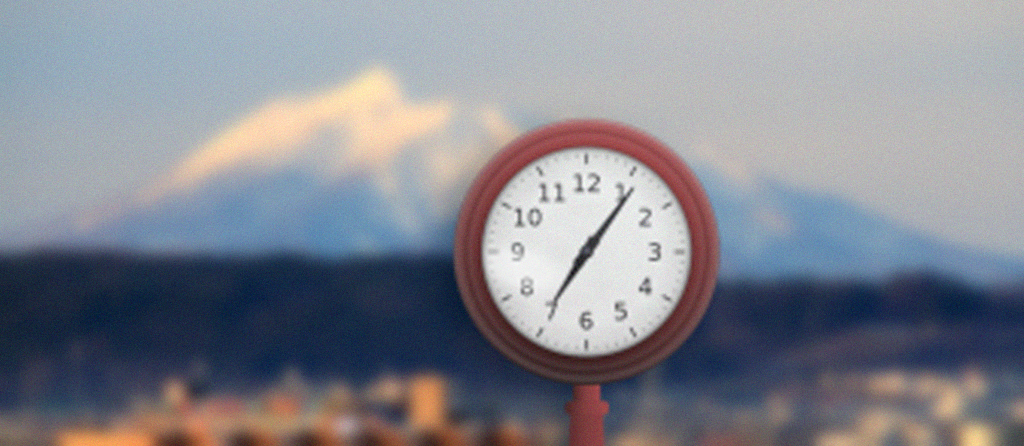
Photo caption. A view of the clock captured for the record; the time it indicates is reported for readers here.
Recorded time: 7:06
